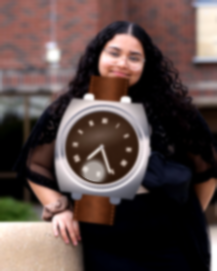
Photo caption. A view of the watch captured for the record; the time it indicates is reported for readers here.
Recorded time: 7:26
